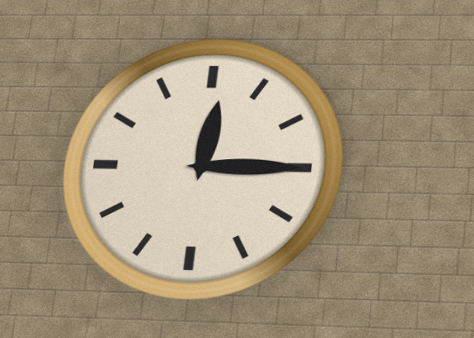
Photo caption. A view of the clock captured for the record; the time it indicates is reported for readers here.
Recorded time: 12:15
